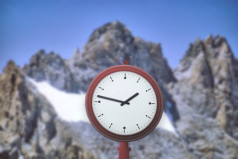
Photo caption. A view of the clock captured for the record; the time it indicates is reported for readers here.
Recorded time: 1:47
